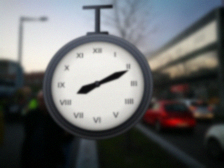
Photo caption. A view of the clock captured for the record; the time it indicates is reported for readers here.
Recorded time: 8:11
